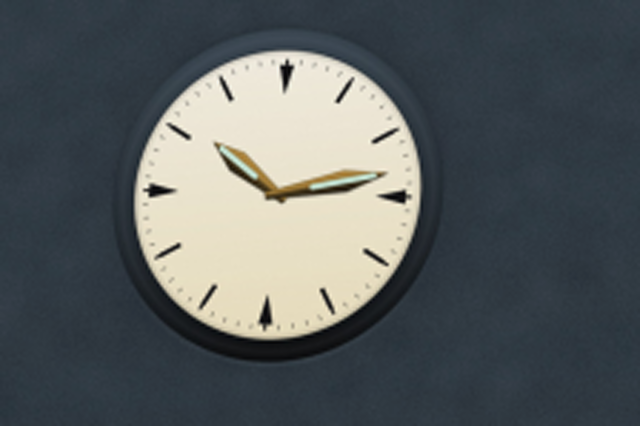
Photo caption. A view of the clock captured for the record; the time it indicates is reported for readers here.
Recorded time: 10:13
